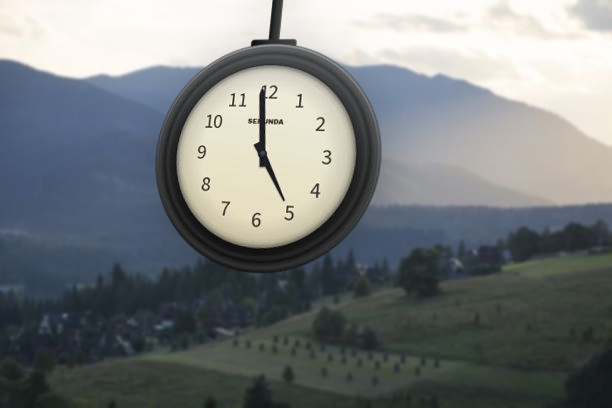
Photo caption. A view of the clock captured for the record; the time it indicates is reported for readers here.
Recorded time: 4:59
